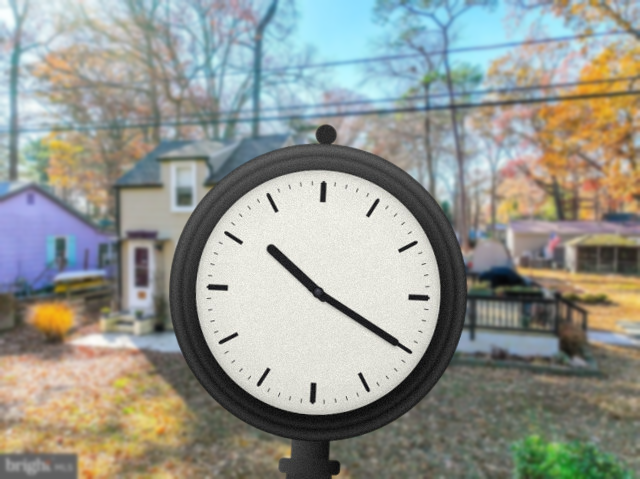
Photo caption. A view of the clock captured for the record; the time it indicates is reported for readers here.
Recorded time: 10:20
